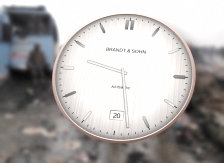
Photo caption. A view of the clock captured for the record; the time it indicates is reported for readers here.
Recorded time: 9:28
